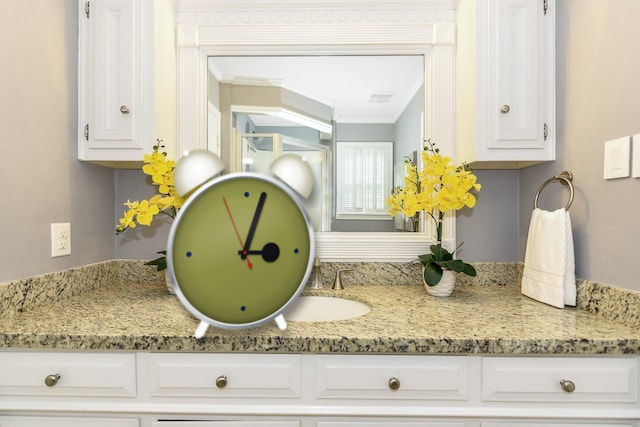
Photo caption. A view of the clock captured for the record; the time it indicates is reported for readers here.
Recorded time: 3:02:56
